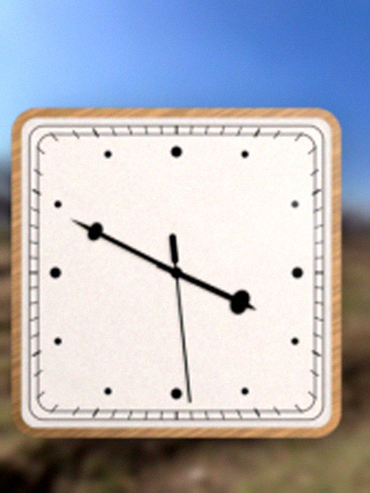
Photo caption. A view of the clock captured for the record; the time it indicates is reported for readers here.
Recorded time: 3:49:29
